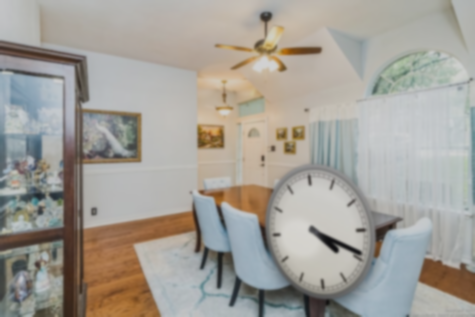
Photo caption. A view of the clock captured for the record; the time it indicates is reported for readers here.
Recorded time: 4:19
